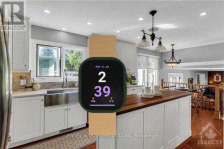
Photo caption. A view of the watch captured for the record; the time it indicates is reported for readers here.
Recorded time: 2:39
